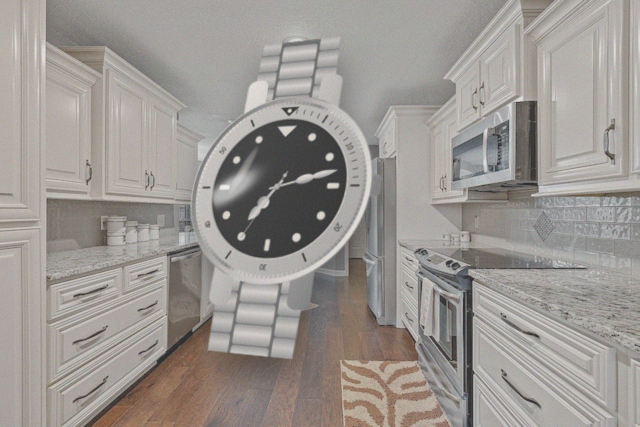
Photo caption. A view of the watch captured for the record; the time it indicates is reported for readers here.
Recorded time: 7:12:35
